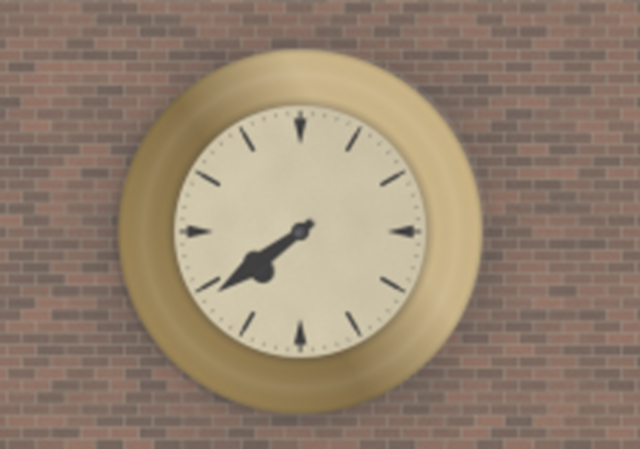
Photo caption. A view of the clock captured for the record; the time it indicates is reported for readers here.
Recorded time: 7:39
